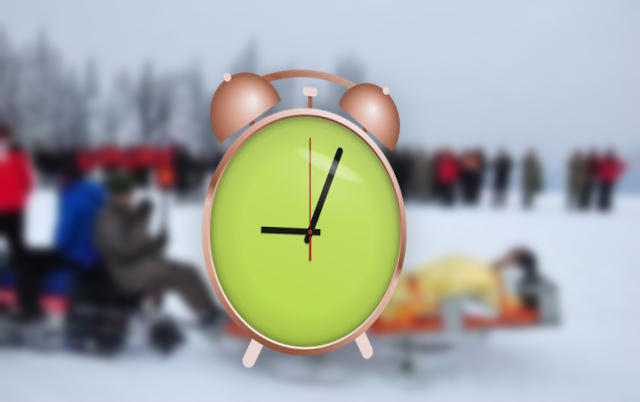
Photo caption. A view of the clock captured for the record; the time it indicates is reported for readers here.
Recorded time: 9:04:00
